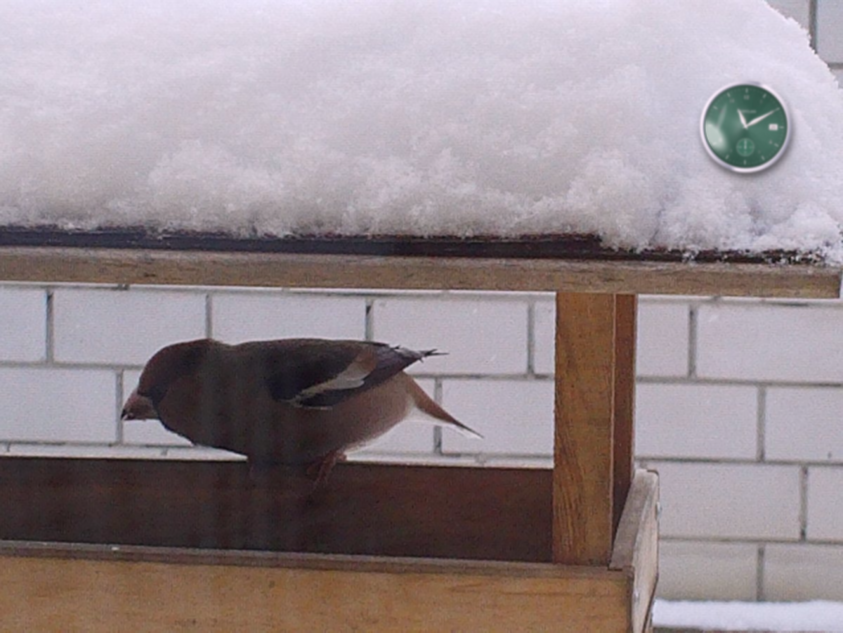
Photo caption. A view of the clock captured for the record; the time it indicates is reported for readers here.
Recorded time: 11:10
